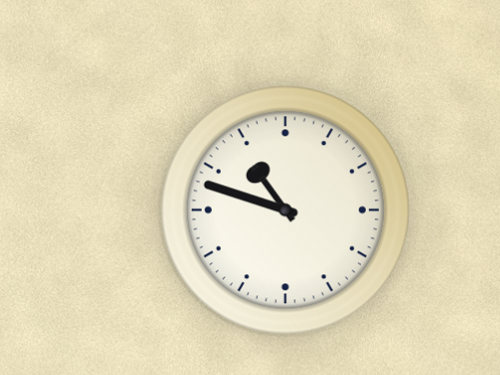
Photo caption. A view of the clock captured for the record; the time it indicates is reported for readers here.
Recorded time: 10:48
